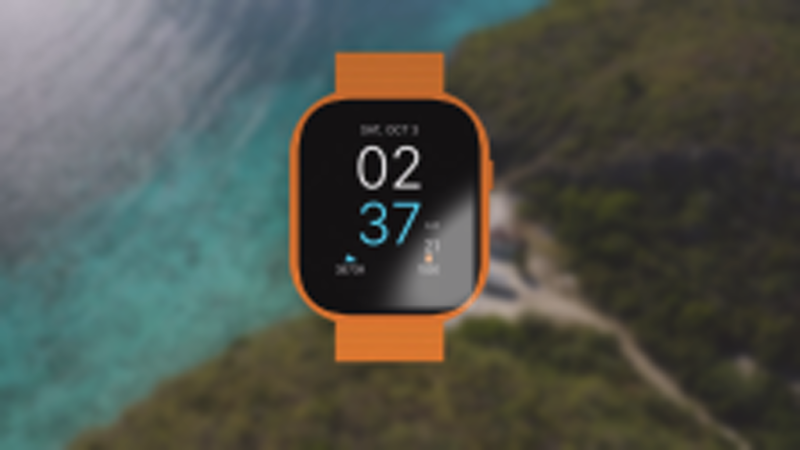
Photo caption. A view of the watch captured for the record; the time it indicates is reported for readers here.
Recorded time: 2:37
